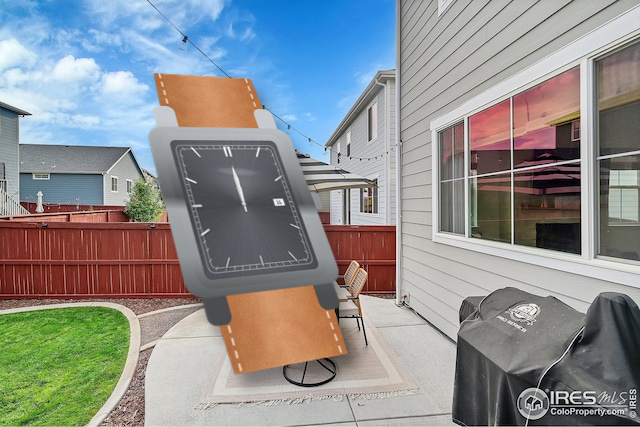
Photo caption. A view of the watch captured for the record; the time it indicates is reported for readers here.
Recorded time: 12:00
